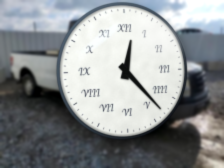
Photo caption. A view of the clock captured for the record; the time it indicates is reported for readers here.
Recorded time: 12:23
